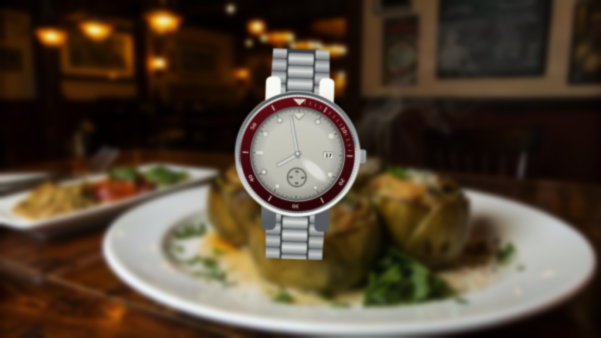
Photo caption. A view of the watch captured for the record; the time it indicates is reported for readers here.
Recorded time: 7:58
